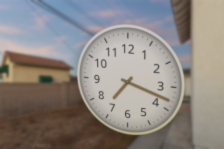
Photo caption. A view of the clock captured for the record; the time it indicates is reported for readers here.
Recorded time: 7:18
